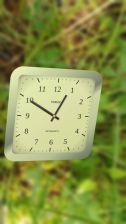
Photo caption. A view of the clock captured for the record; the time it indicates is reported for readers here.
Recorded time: 12:50
